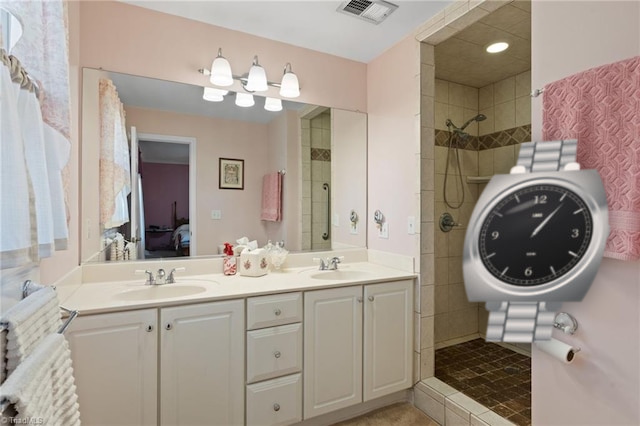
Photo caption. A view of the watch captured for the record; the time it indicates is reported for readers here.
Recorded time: 1:06
